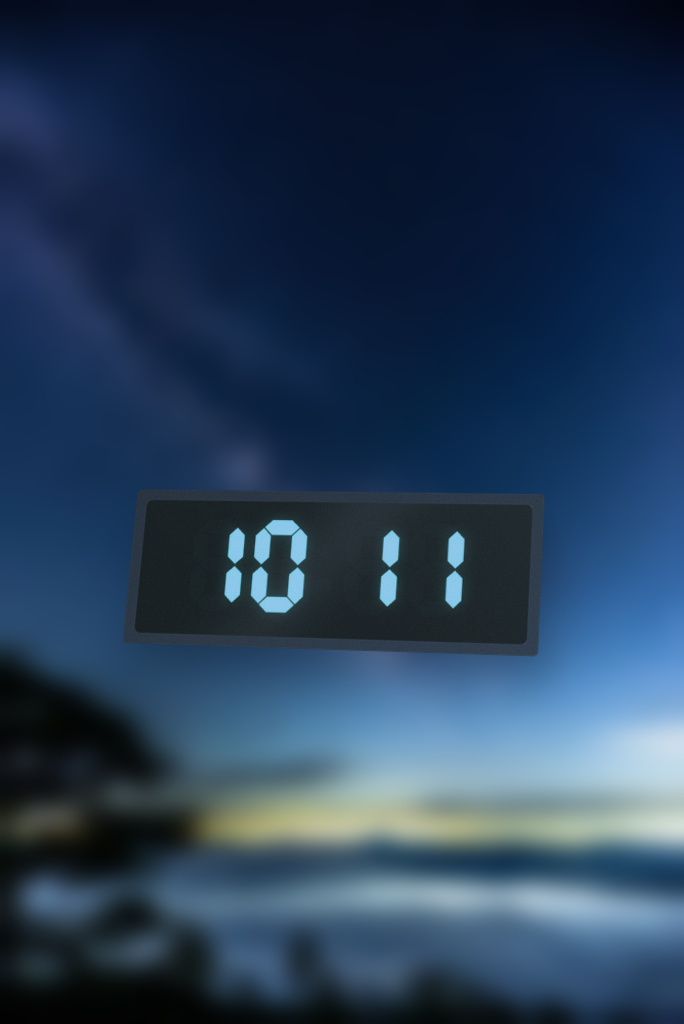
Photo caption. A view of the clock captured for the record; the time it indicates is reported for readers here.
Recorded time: 10:11
